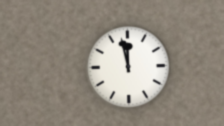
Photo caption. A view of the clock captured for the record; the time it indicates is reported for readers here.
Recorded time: 11:58
